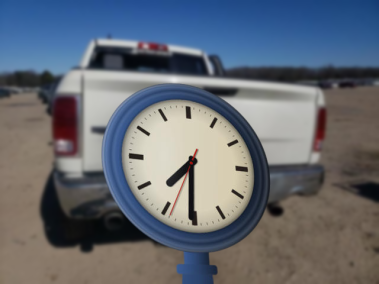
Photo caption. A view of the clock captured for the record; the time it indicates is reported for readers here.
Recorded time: 7:30:34
